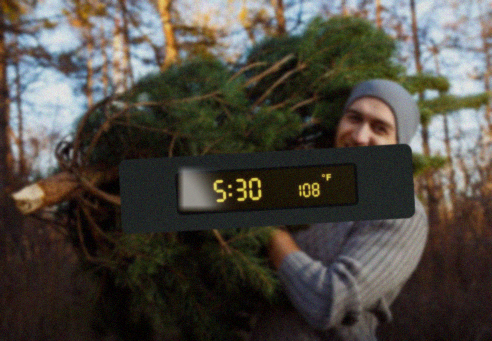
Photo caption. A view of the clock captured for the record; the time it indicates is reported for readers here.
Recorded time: 5:30
